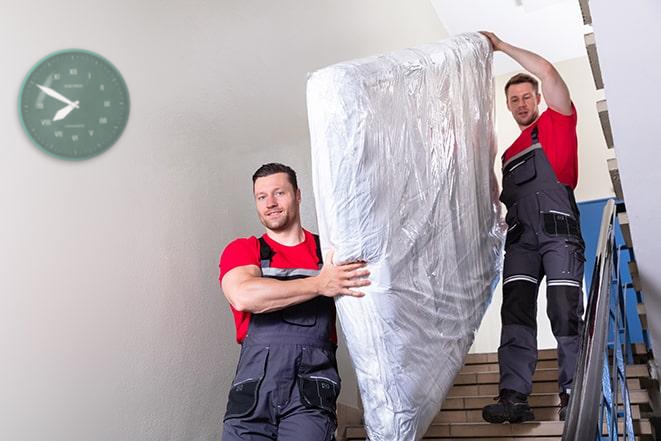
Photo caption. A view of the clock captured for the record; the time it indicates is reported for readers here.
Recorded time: 7:50
